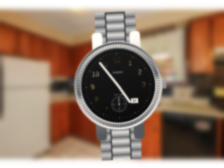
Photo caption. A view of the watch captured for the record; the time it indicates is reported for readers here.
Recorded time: 4:54
